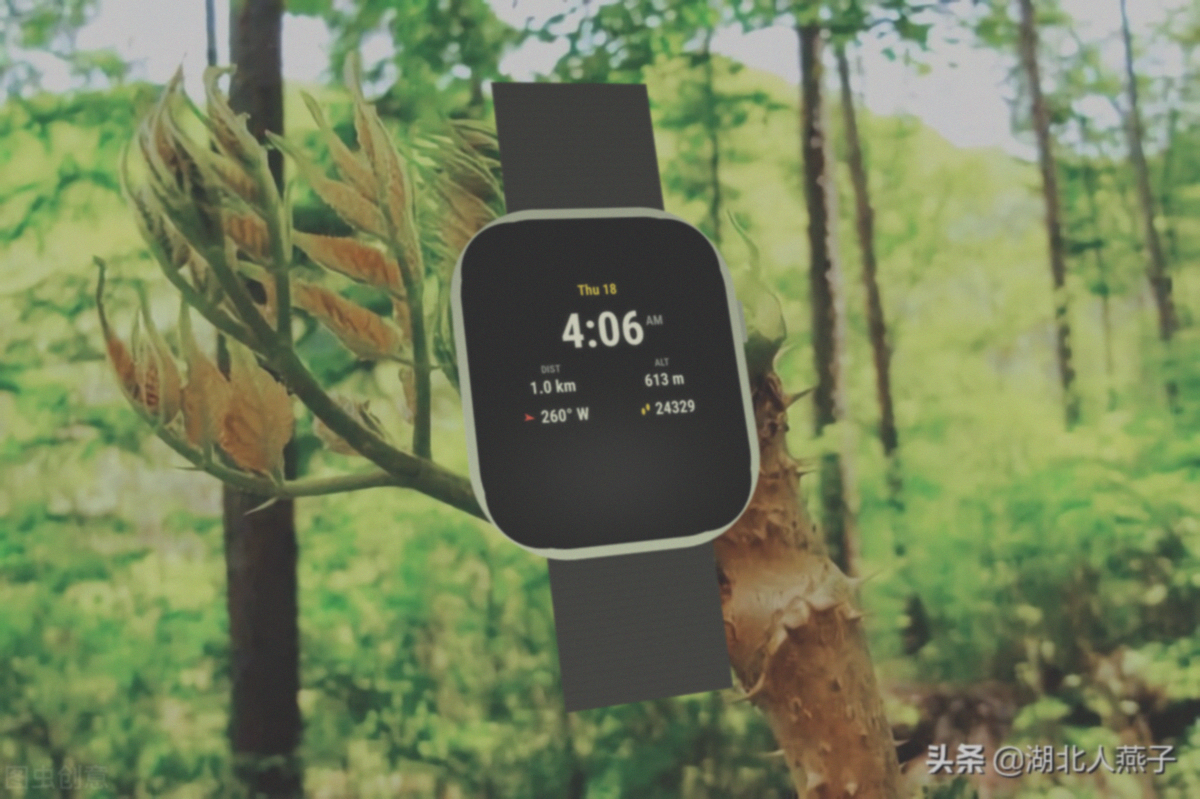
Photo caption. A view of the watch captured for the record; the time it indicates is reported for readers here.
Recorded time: 4:06
